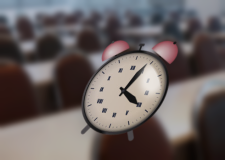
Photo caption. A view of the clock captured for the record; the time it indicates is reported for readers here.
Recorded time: 4:04
